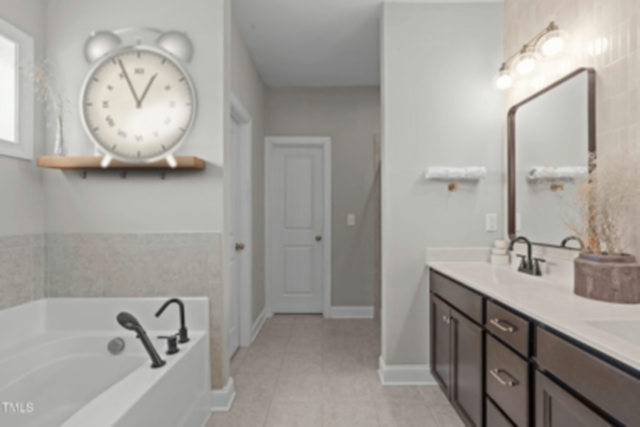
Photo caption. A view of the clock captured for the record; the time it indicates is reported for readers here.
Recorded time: 12:56
